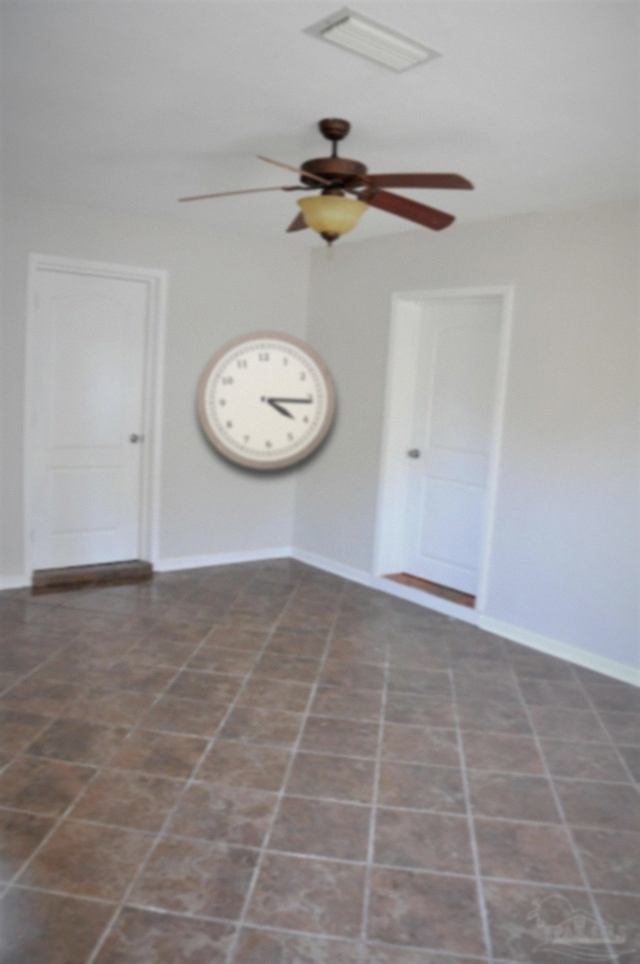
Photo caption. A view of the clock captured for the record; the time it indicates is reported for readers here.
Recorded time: 4:16
